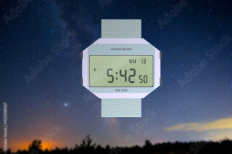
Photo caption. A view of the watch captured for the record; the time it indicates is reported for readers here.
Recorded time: 5:42:50
